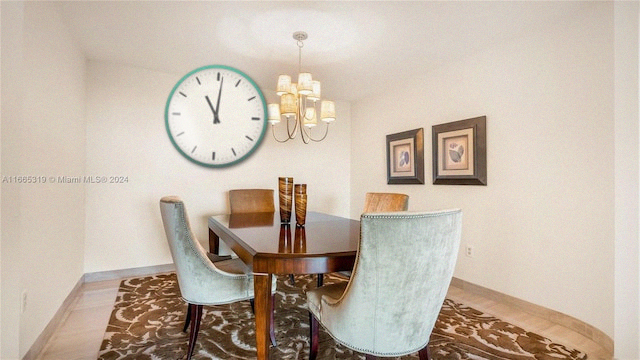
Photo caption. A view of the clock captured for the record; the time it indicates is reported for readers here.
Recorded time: 11:01
